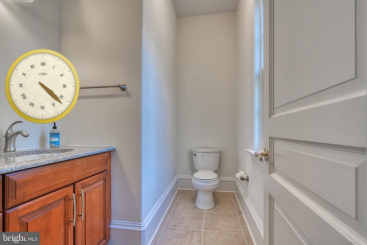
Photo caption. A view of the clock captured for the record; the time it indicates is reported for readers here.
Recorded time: 4:22
